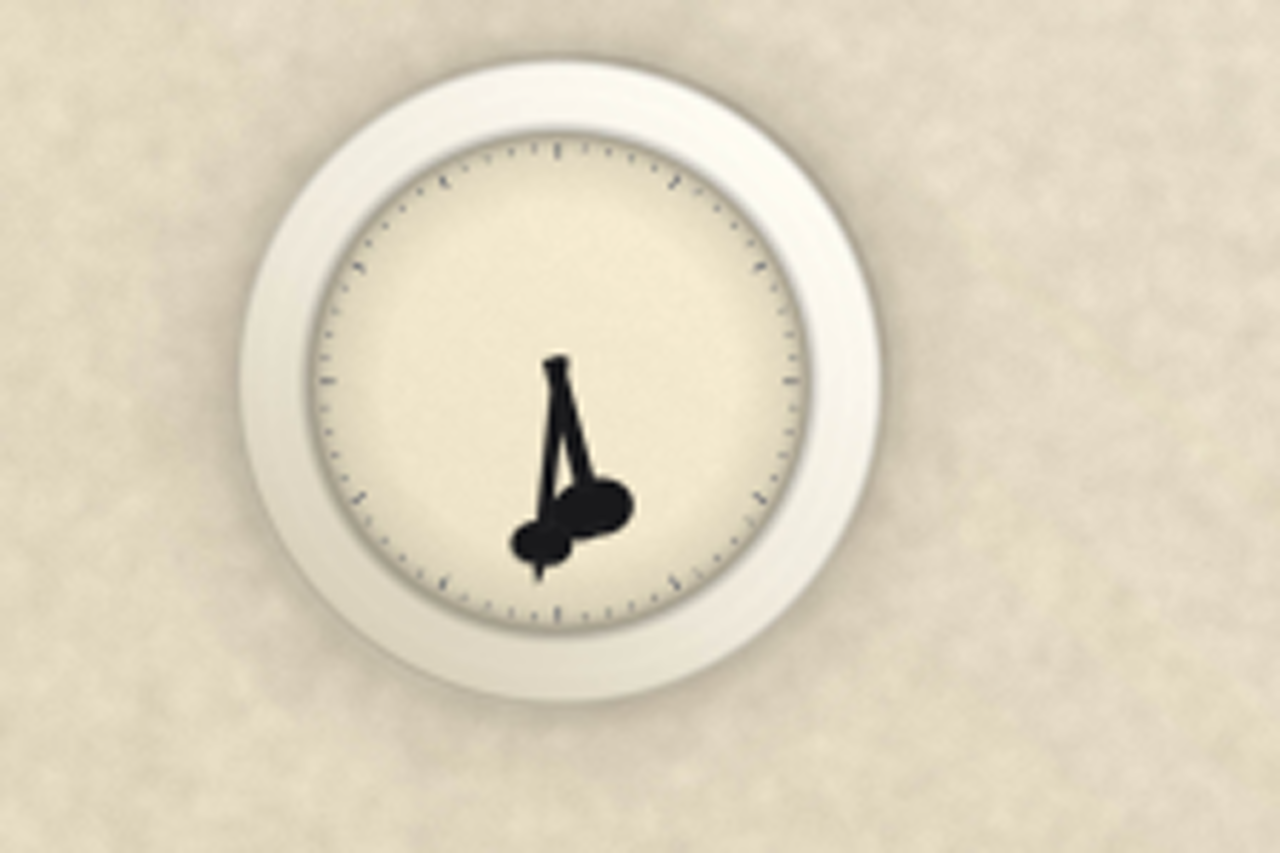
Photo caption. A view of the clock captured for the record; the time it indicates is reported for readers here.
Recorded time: 5:31
